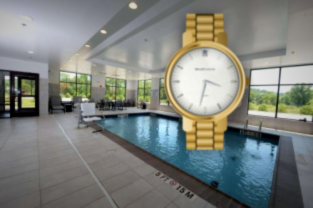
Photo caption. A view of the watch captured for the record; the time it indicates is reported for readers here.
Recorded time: 3:32
